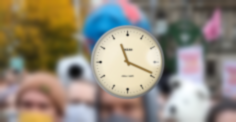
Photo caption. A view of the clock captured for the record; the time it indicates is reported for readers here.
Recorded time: 11:19
